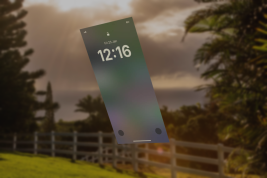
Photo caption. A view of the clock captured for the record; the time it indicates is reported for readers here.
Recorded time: 12:16
